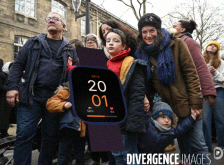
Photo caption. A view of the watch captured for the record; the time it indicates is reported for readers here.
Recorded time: 20:01
